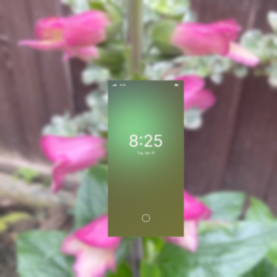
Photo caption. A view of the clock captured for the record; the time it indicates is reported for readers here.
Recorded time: 8:25
